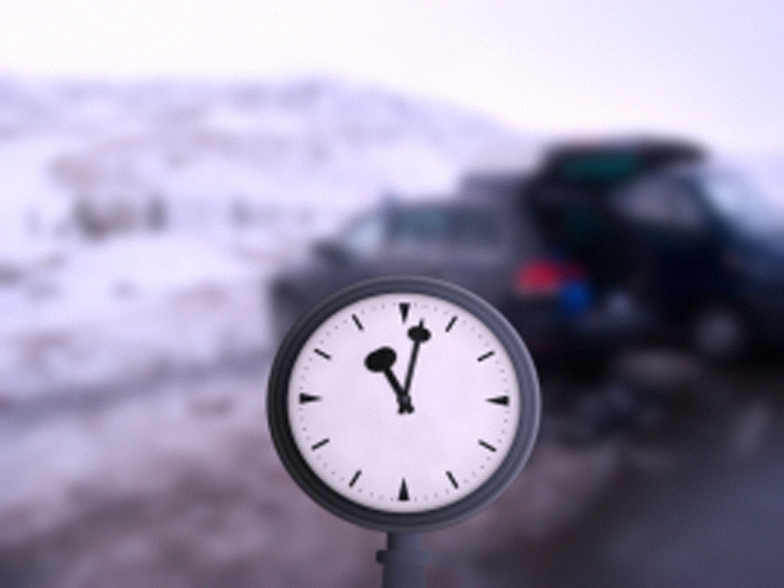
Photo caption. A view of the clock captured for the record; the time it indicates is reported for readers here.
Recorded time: 11:02
